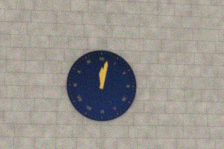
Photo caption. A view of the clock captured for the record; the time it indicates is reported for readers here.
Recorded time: 12:02
